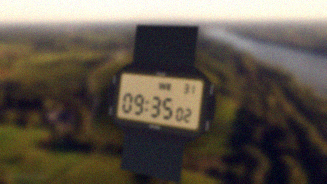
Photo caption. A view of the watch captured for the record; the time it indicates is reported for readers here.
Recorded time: 9:35:02
